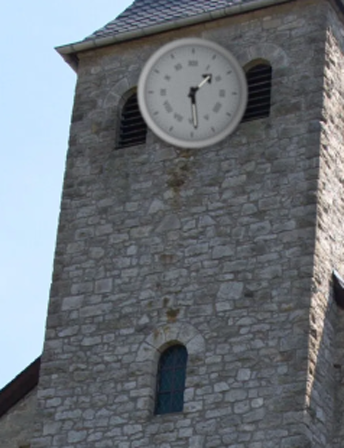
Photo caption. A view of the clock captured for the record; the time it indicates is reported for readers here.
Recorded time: 1:29
